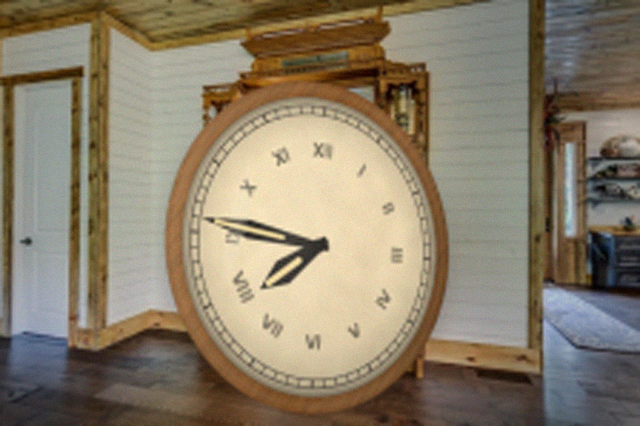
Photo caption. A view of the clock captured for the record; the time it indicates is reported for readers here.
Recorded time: 7:46
